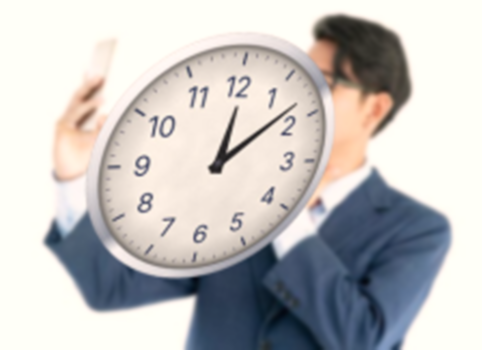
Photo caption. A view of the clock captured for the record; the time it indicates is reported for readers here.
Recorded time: 12:08
